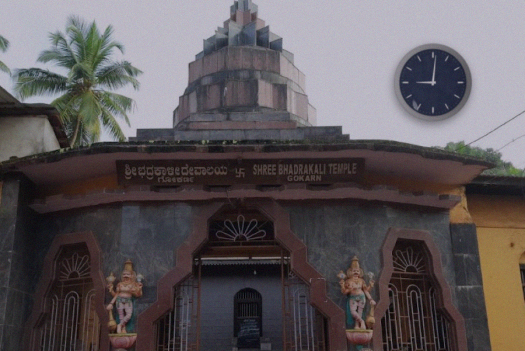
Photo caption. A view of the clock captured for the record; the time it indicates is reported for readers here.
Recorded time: 9:01
